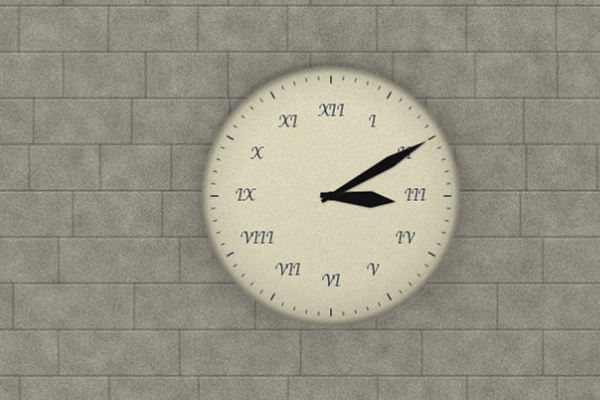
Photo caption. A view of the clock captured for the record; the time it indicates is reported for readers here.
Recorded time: 3:10
